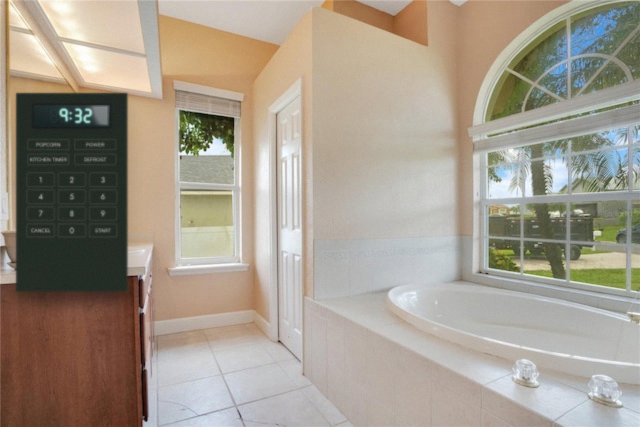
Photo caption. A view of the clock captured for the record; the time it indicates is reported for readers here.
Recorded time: 9:32
